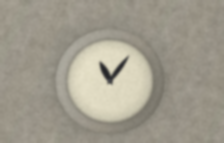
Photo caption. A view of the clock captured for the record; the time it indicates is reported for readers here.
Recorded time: 11:06
